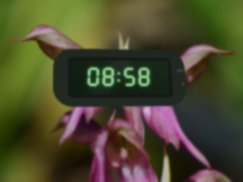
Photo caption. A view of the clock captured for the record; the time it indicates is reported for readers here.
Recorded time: 8:58
